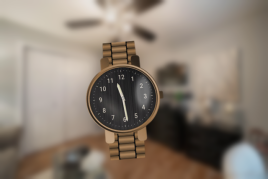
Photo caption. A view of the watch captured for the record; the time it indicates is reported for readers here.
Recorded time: 11:29
